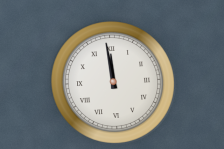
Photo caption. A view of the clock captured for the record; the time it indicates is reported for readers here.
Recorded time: 11:59
